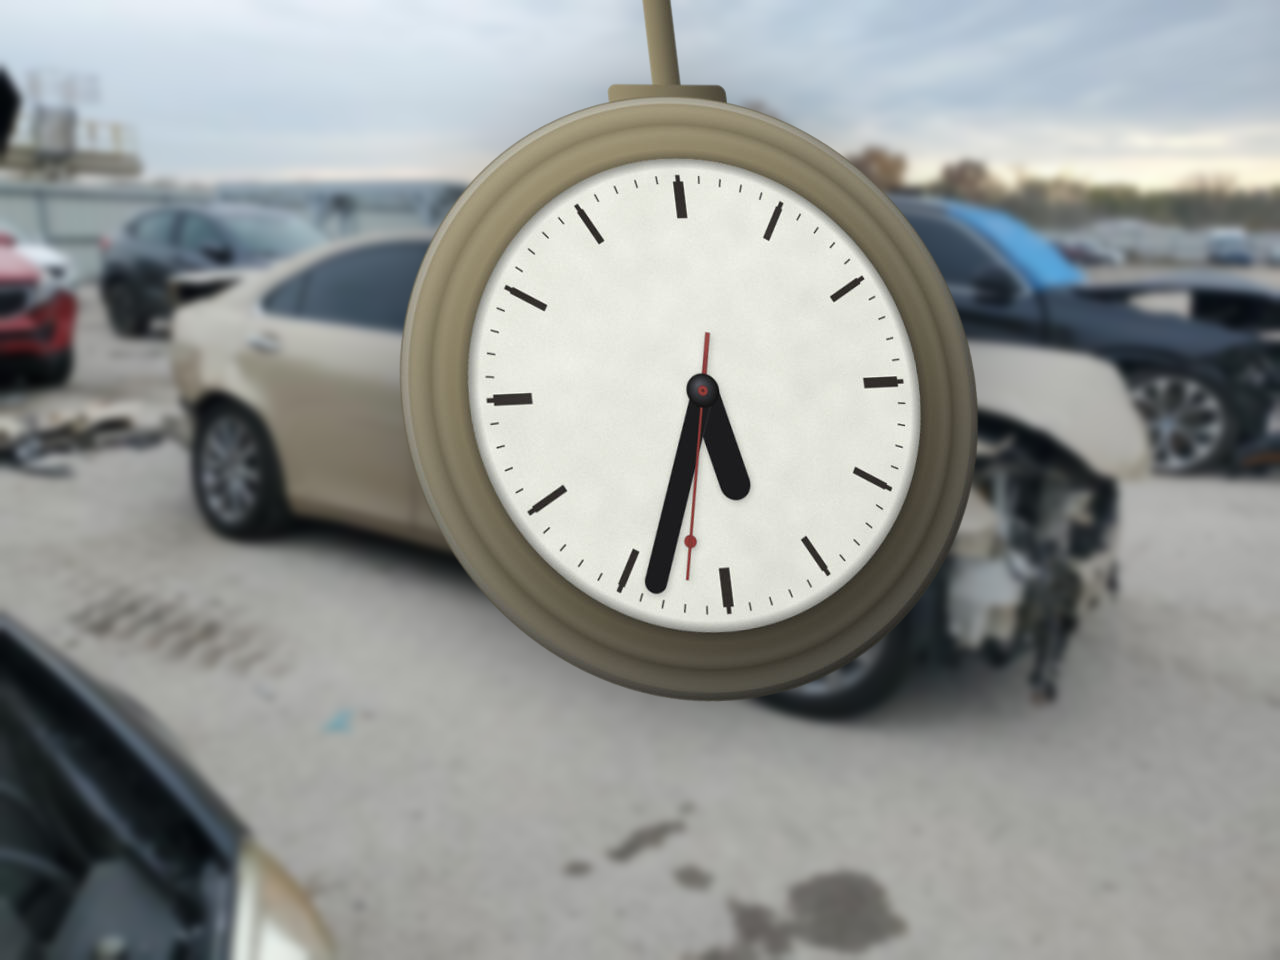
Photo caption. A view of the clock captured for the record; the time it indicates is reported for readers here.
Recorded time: 5:33:32
